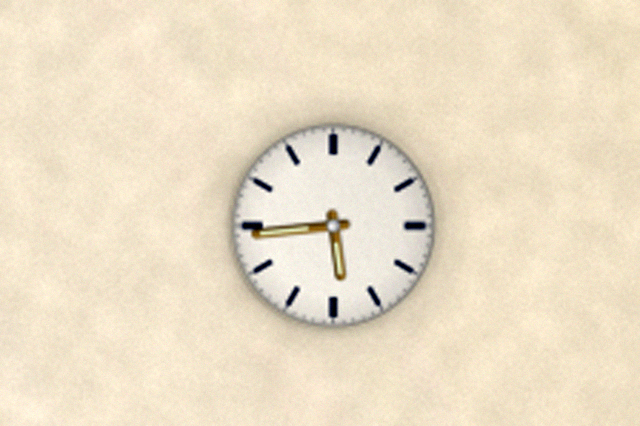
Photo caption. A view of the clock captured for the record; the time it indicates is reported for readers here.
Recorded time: 5:44
